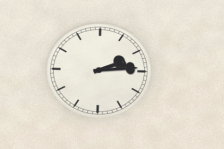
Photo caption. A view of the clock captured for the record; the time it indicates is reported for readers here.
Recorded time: 2:14
